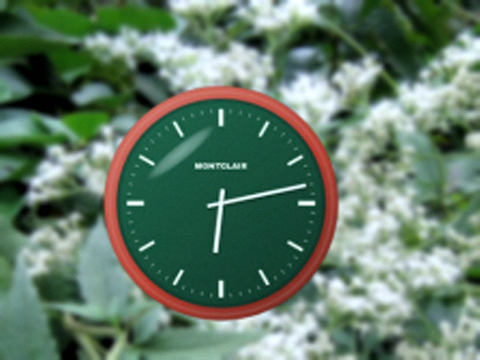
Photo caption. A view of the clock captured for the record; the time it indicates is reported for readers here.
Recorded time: 6:13
